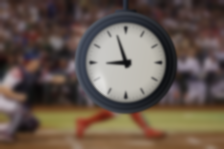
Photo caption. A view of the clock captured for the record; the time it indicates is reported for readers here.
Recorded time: 8:57
